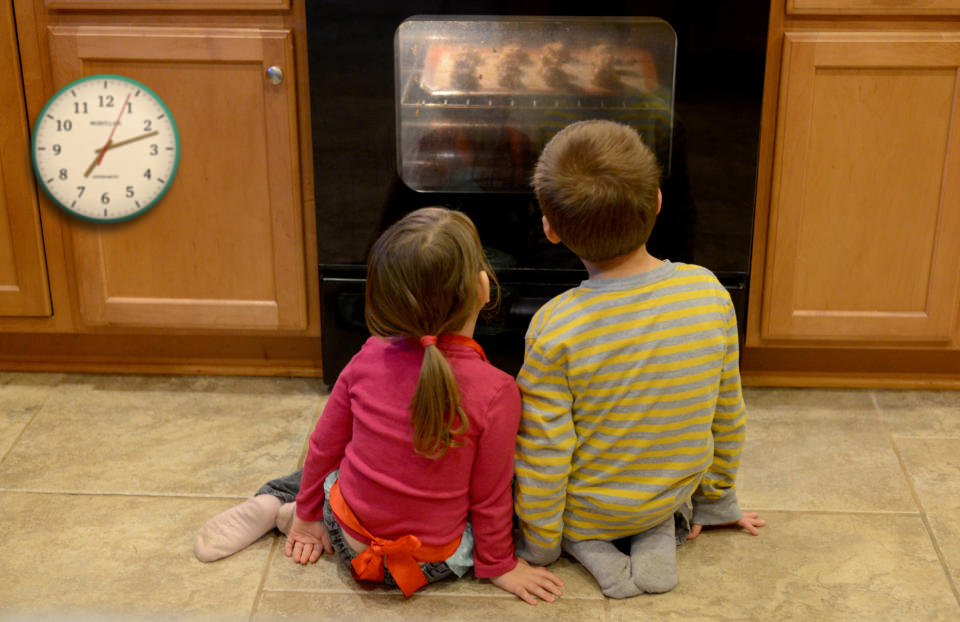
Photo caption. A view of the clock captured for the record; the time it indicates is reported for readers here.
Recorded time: 7:12:04
